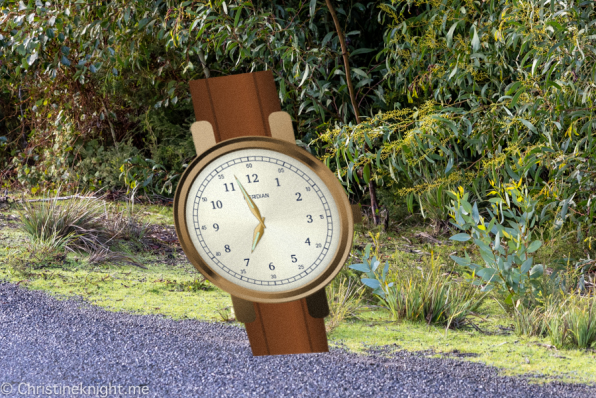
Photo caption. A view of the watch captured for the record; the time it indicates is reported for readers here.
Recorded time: 6:57
